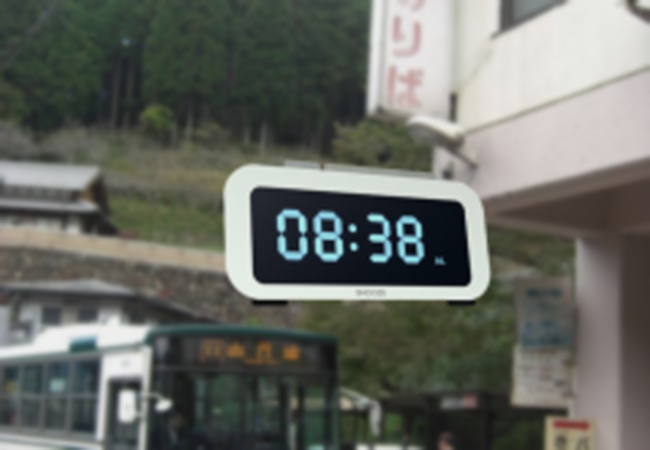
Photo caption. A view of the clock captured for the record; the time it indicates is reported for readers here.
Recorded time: 8:38
